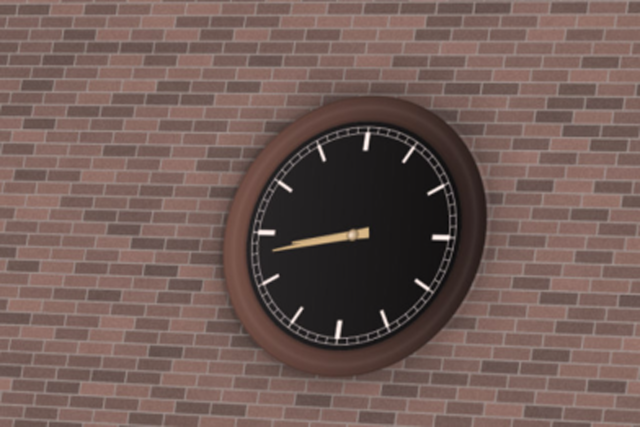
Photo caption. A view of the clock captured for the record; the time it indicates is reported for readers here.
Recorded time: 8:43
